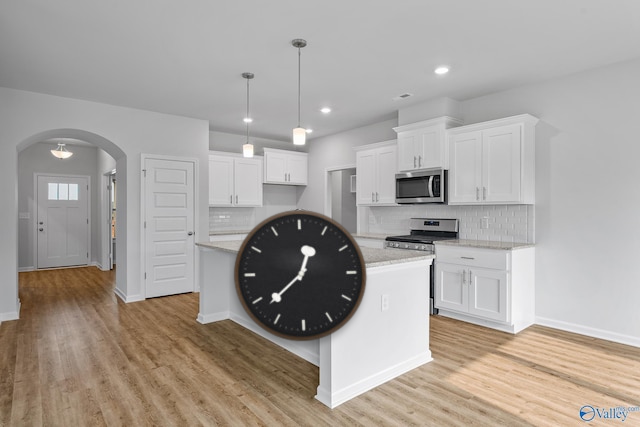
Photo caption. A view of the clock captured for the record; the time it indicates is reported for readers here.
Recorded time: 12:38
